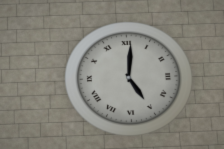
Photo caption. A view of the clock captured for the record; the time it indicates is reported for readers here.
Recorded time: 5:01
